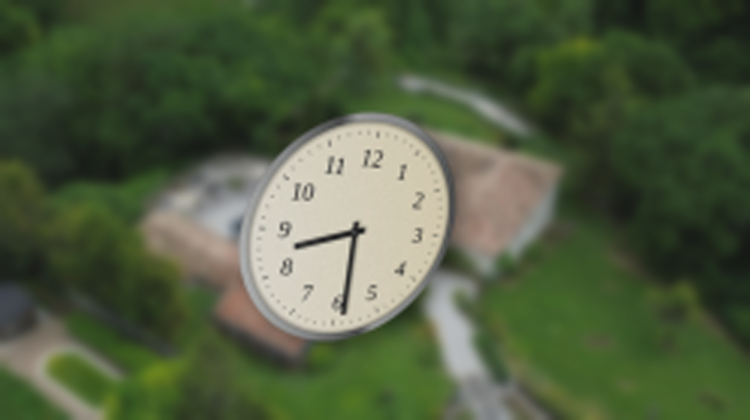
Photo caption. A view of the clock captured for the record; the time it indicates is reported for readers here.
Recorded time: 8:29
